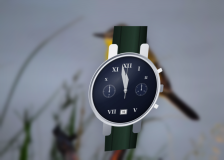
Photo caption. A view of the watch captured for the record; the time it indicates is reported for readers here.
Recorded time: 11:58
